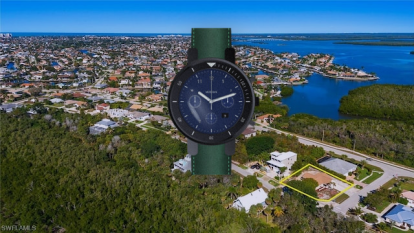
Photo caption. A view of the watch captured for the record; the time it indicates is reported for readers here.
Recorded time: 10:12
